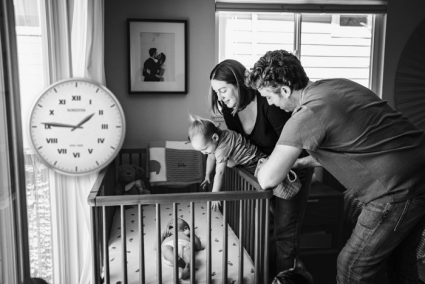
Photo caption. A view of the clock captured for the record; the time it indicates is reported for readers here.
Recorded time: 1:46
